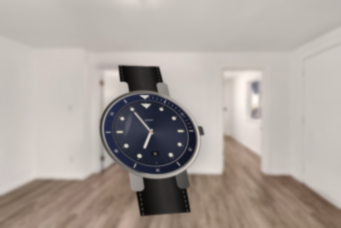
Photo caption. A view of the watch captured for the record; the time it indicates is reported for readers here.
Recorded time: 6:55
